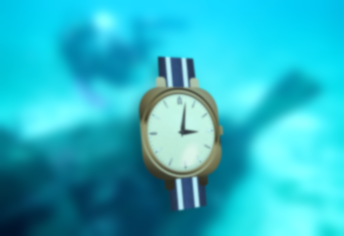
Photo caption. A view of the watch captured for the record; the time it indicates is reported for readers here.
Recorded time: 3:02
